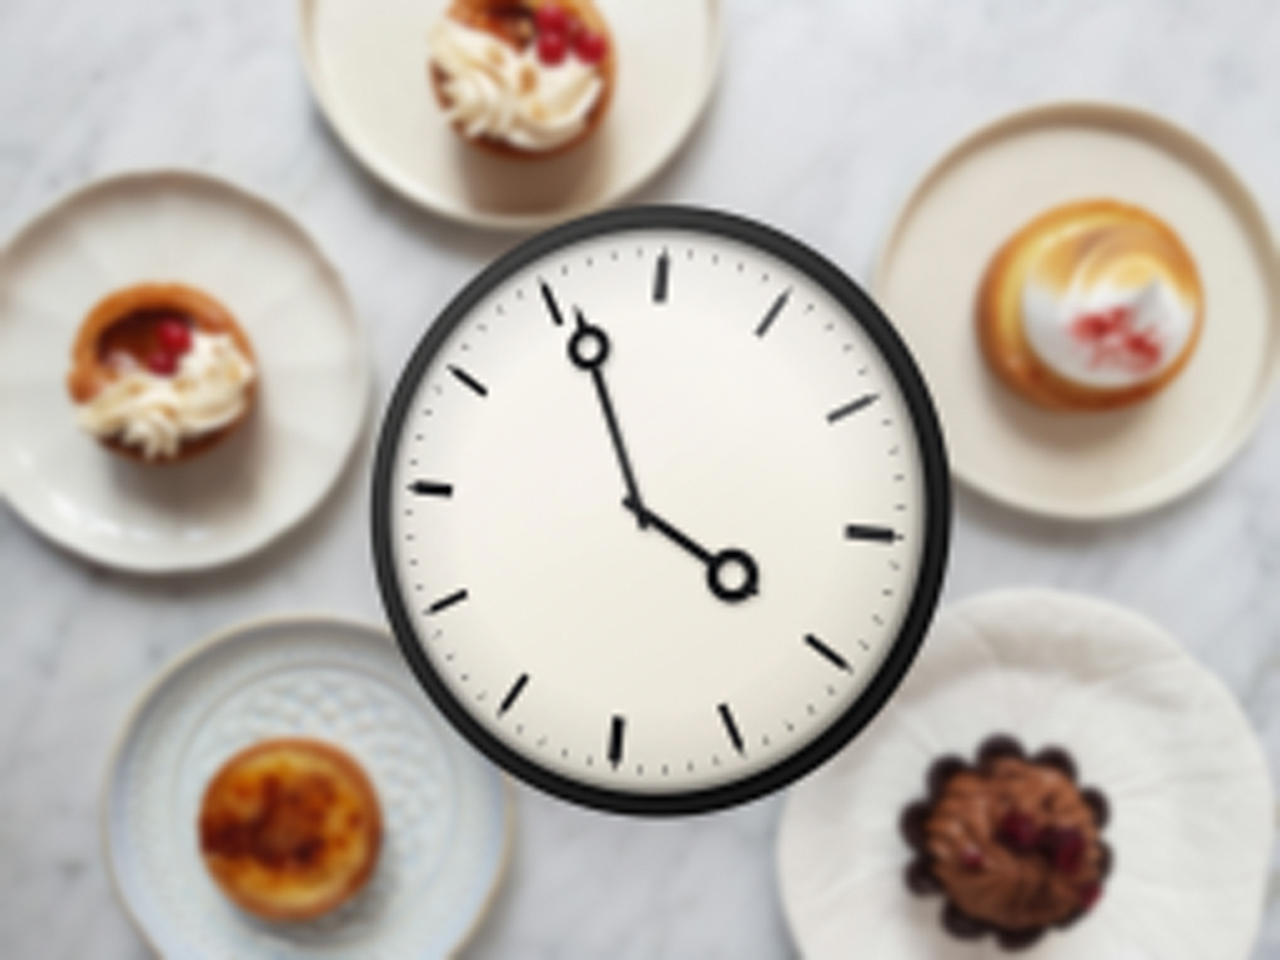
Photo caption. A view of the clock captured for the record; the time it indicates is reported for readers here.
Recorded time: 3:56
